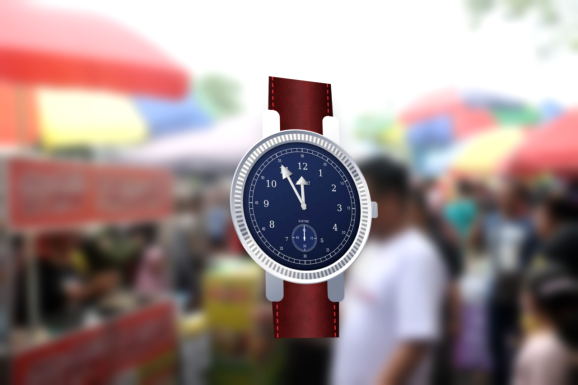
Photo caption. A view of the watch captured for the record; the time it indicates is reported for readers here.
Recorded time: 11:55
